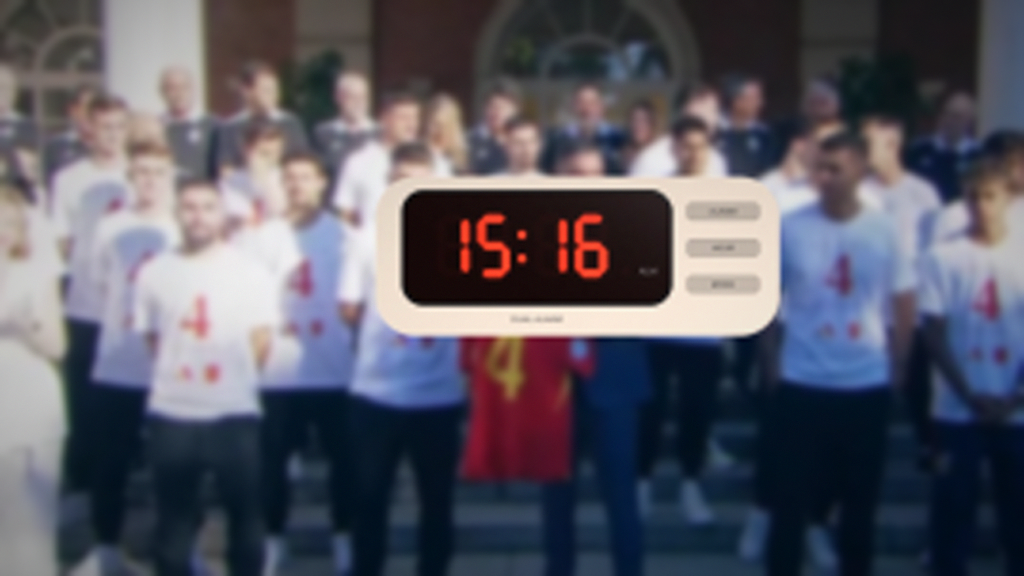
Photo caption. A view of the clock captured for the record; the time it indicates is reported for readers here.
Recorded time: 15:16
